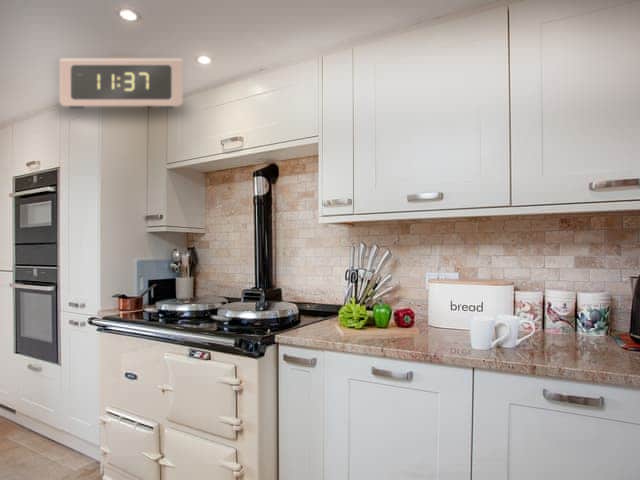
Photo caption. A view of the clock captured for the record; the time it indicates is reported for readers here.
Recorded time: 11:37
